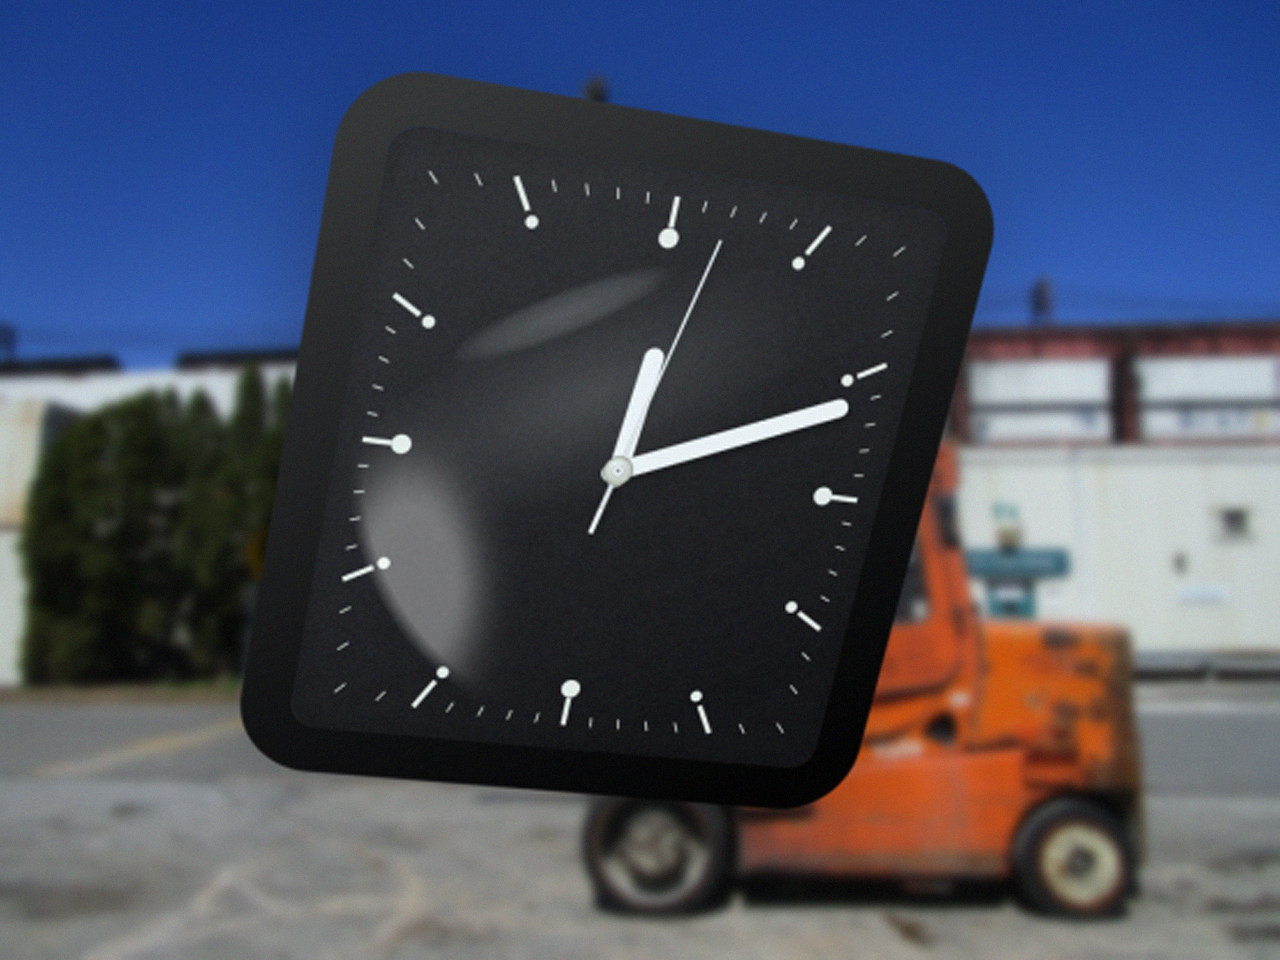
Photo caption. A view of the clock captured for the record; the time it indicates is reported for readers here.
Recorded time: 12:11:02
